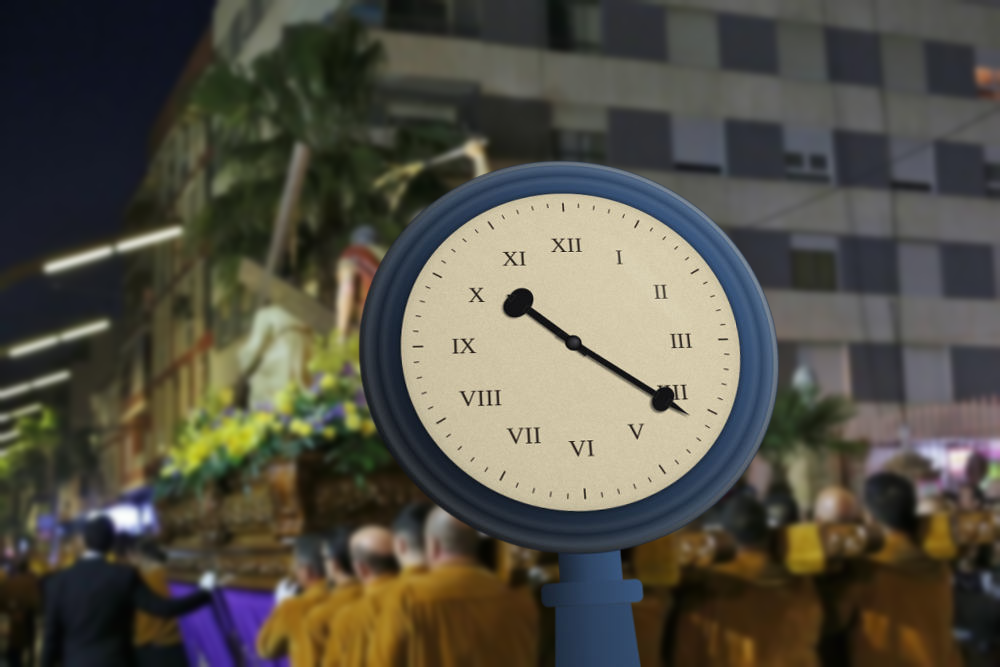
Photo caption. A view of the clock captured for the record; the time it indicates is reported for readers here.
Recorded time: 10:21
